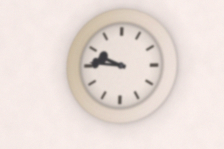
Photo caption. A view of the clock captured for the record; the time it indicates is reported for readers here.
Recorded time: 9:46
